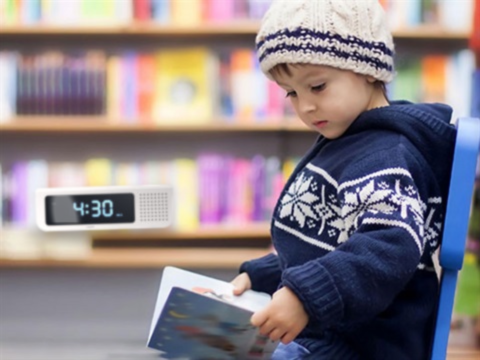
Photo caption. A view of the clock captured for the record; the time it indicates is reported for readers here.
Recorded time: 4:30
